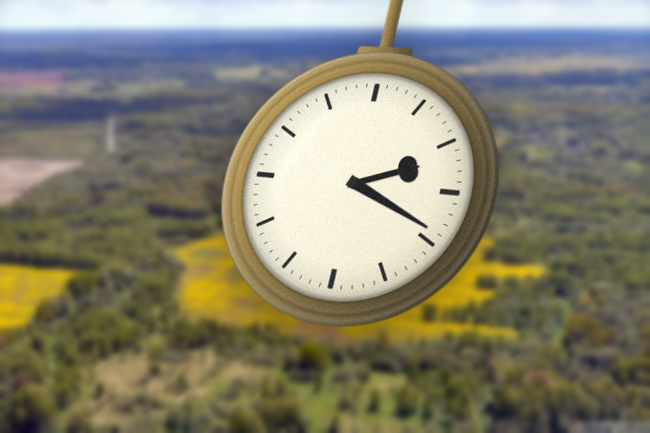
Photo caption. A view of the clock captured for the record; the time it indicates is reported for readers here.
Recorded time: 2:19
